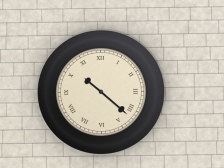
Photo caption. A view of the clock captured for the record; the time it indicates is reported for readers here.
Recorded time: 10:22
